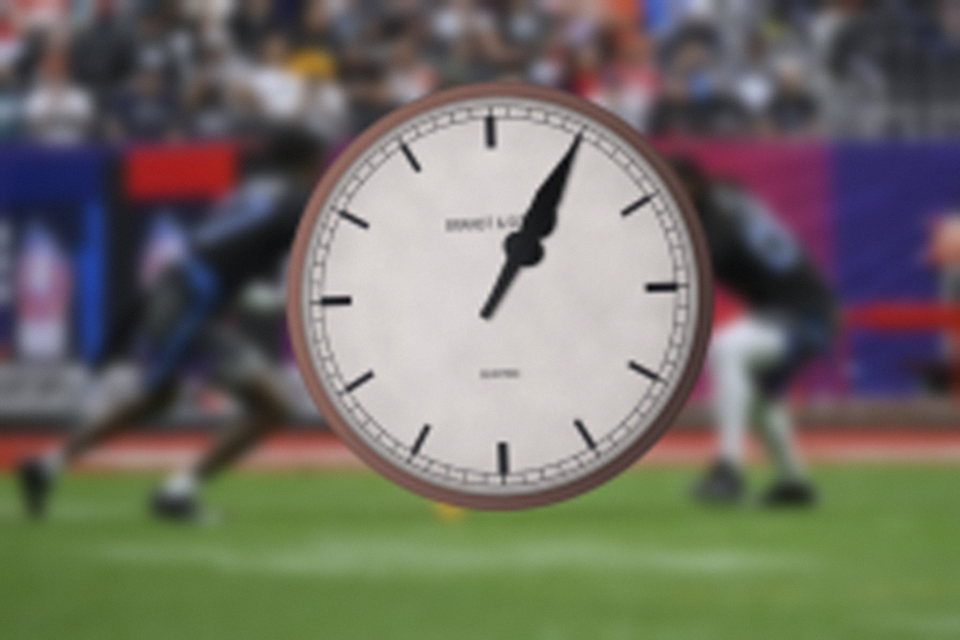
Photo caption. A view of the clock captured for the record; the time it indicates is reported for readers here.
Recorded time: 1:05
